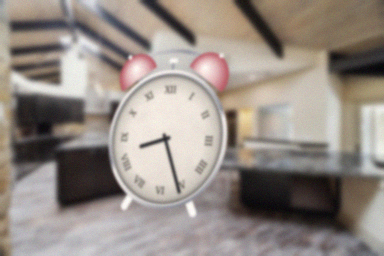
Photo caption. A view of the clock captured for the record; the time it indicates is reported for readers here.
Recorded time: 8:26
